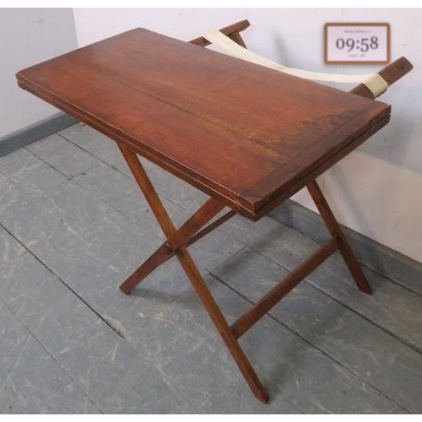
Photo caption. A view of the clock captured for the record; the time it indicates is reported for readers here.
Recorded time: 9:58
